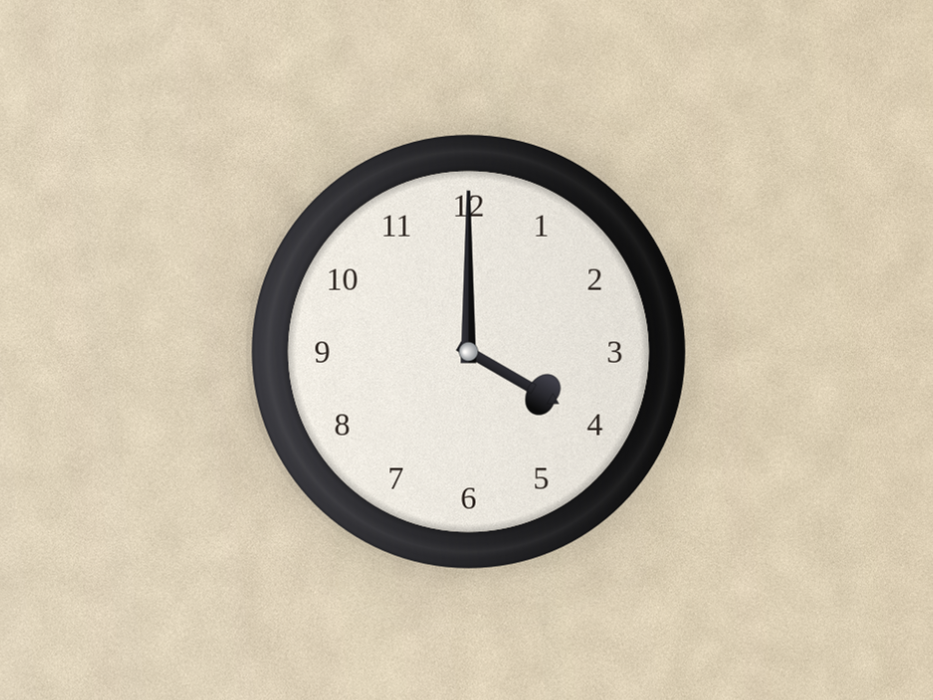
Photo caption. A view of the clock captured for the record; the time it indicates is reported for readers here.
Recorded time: 4:00
